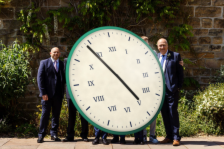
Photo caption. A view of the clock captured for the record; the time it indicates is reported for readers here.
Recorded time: 4:54
